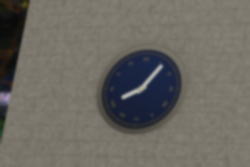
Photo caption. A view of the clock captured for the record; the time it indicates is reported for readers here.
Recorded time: 8:06
